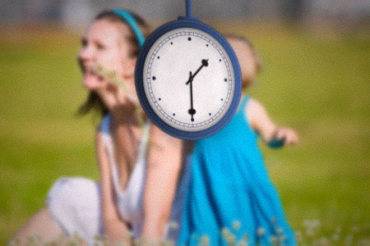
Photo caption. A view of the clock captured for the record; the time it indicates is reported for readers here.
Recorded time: 1:30
